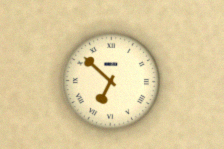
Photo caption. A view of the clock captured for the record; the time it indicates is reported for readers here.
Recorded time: 6:52
